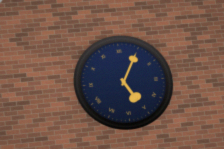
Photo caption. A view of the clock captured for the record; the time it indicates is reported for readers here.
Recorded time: 5:05
